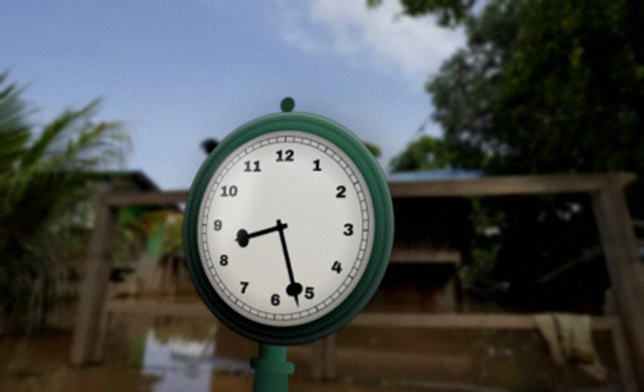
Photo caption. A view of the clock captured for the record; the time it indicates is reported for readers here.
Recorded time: 8:27
